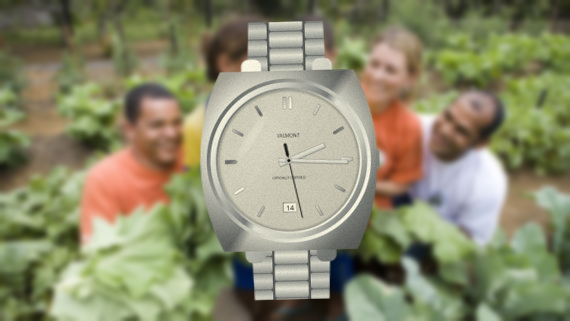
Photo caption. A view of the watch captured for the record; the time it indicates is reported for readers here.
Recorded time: 2:15:28
